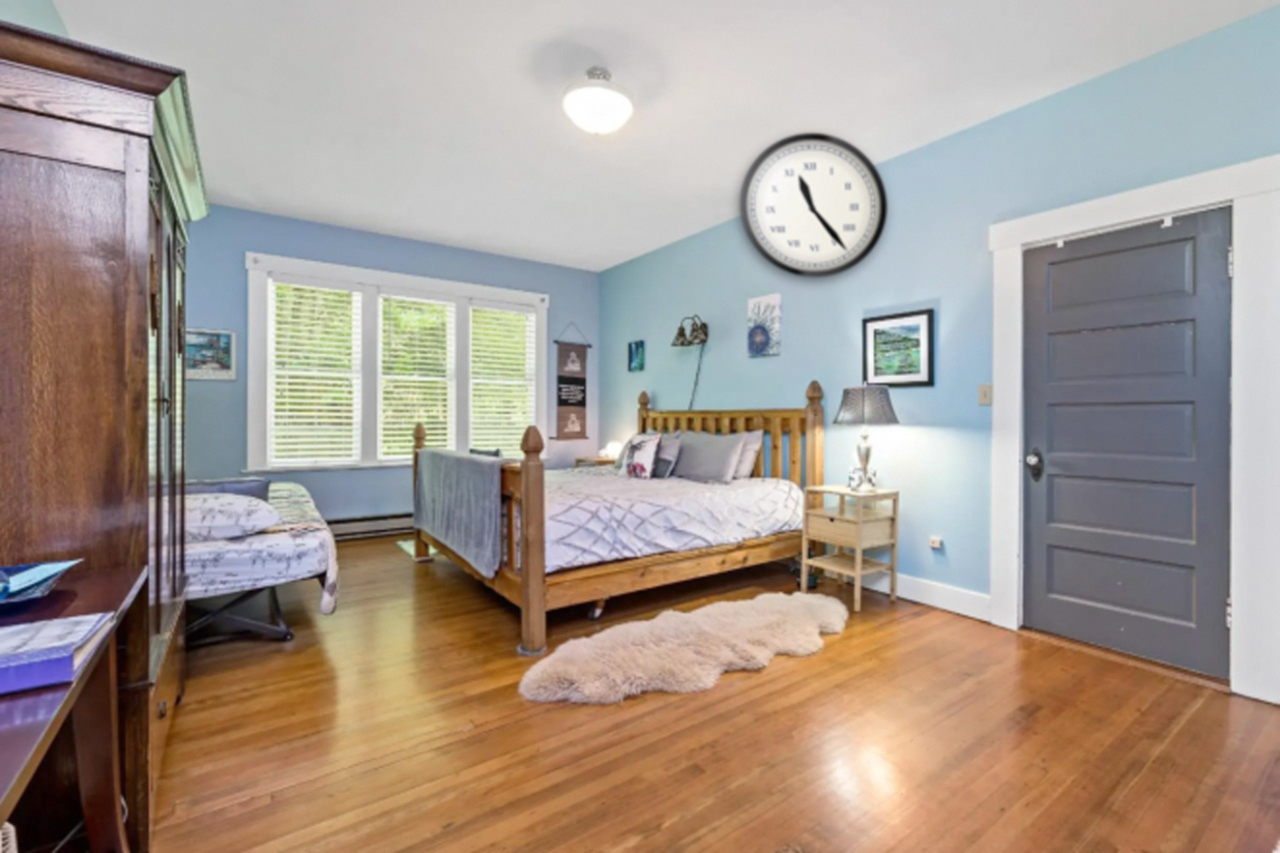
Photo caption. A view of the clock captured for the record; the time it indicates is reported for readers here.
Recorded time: 11:24
